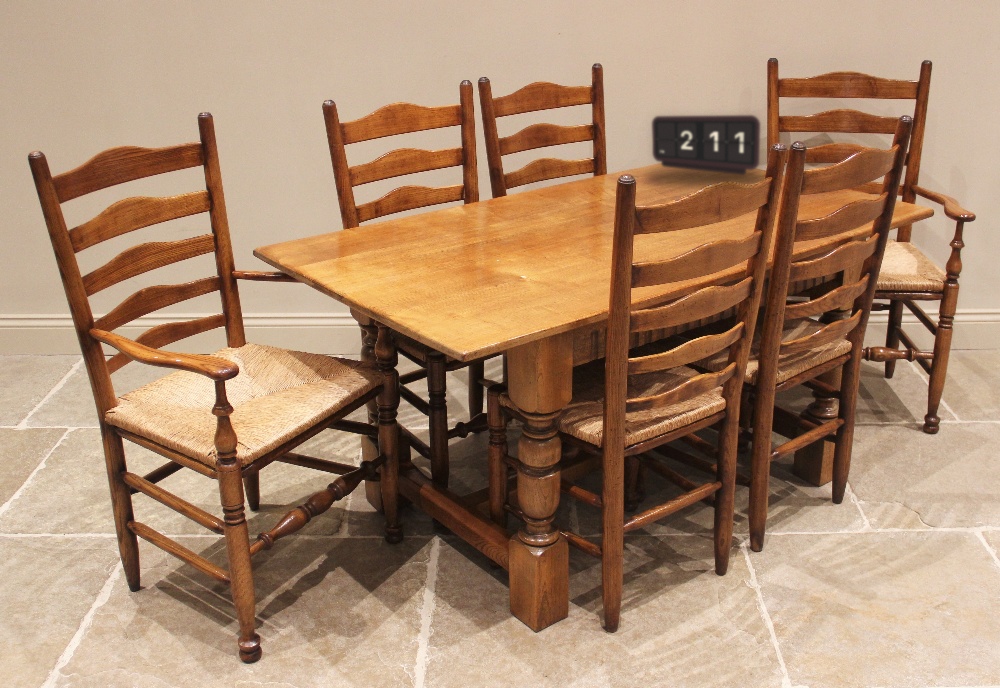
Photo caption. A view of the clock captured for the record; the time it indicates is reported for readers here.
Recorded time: 2:11
